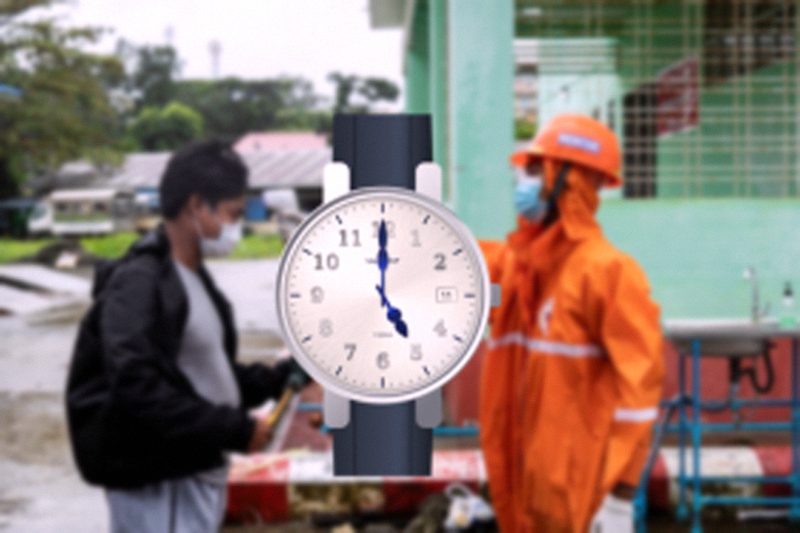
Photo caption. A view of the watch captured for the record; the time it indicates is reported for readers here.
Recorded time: 5:00
